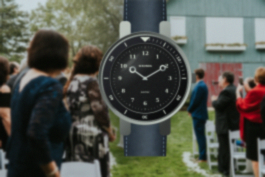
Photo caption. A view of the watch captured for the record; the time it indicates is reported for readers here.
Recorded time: 10:10
